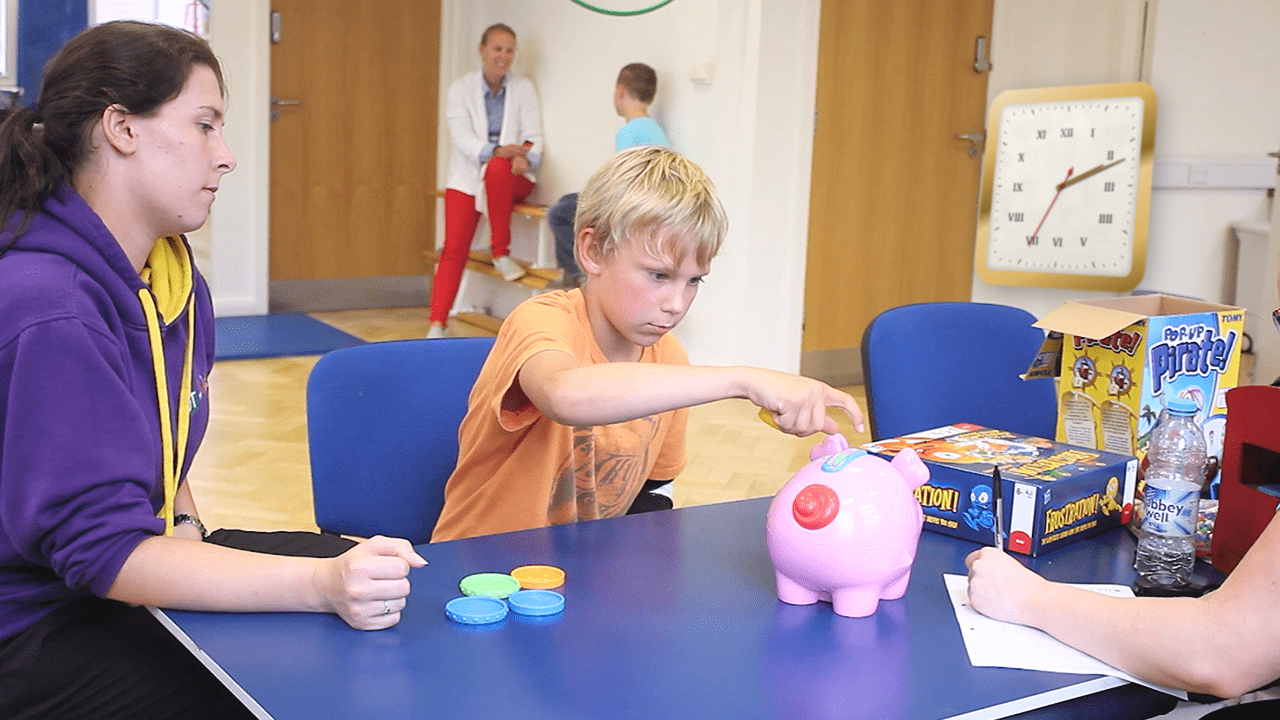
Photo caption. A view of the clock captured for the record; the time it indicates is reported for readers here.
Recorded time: 2:11:35
